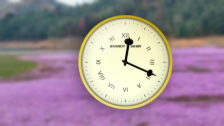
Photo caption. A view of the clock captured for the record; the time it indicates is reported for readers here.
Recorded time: 12:19
